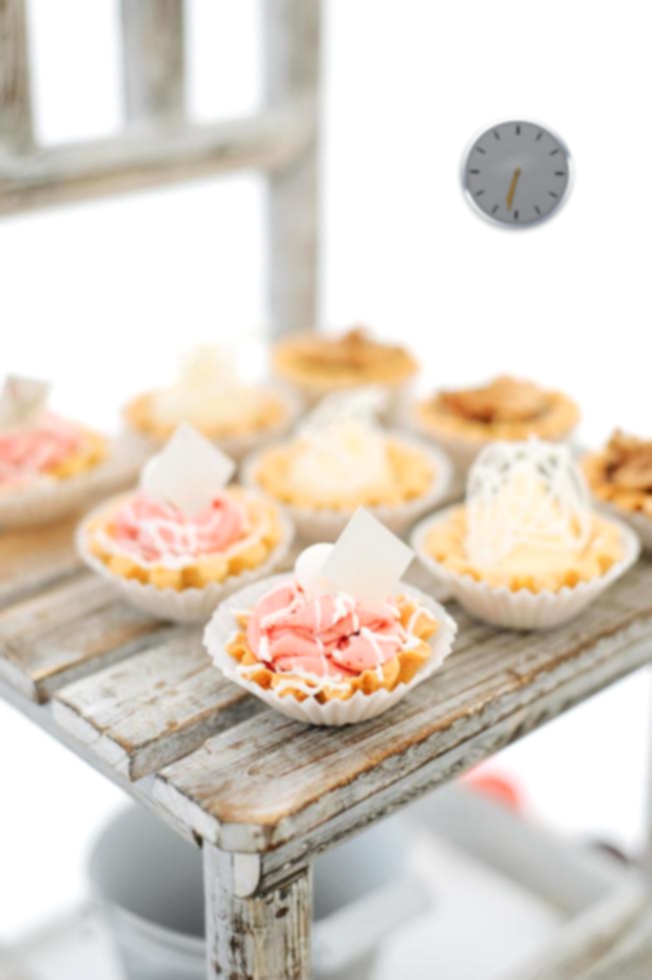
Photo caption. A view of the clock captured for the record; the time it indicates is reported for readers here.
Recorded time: 6:32
